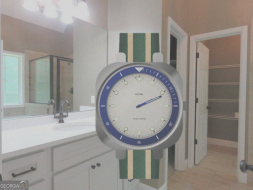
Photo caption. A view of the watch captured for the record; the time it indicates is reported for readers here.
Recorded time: 2:11
